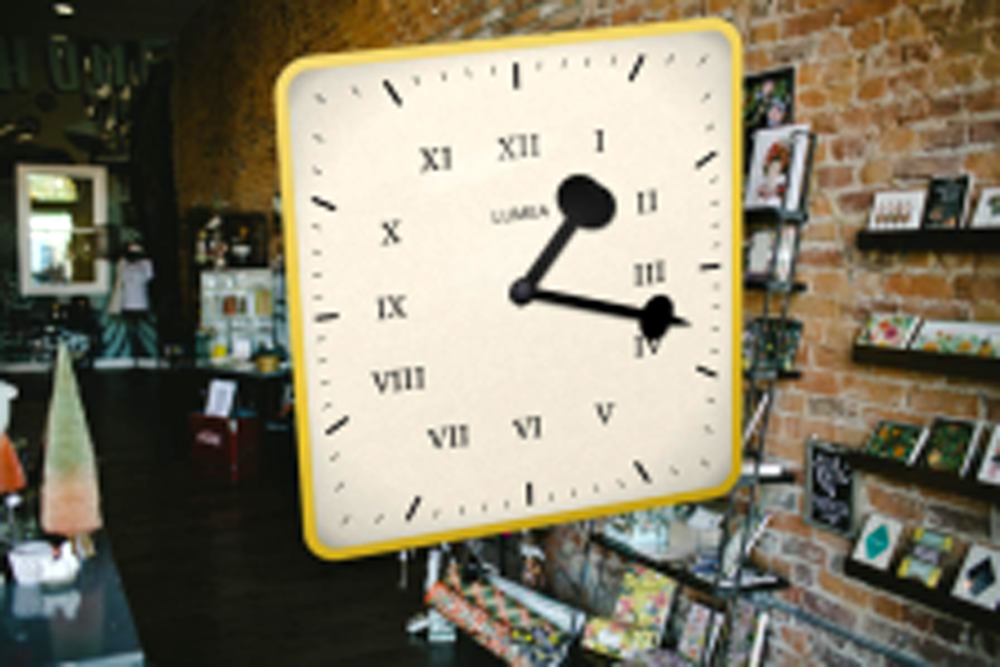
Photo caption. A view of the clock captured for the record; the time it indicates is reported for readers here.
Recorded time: 1:18
